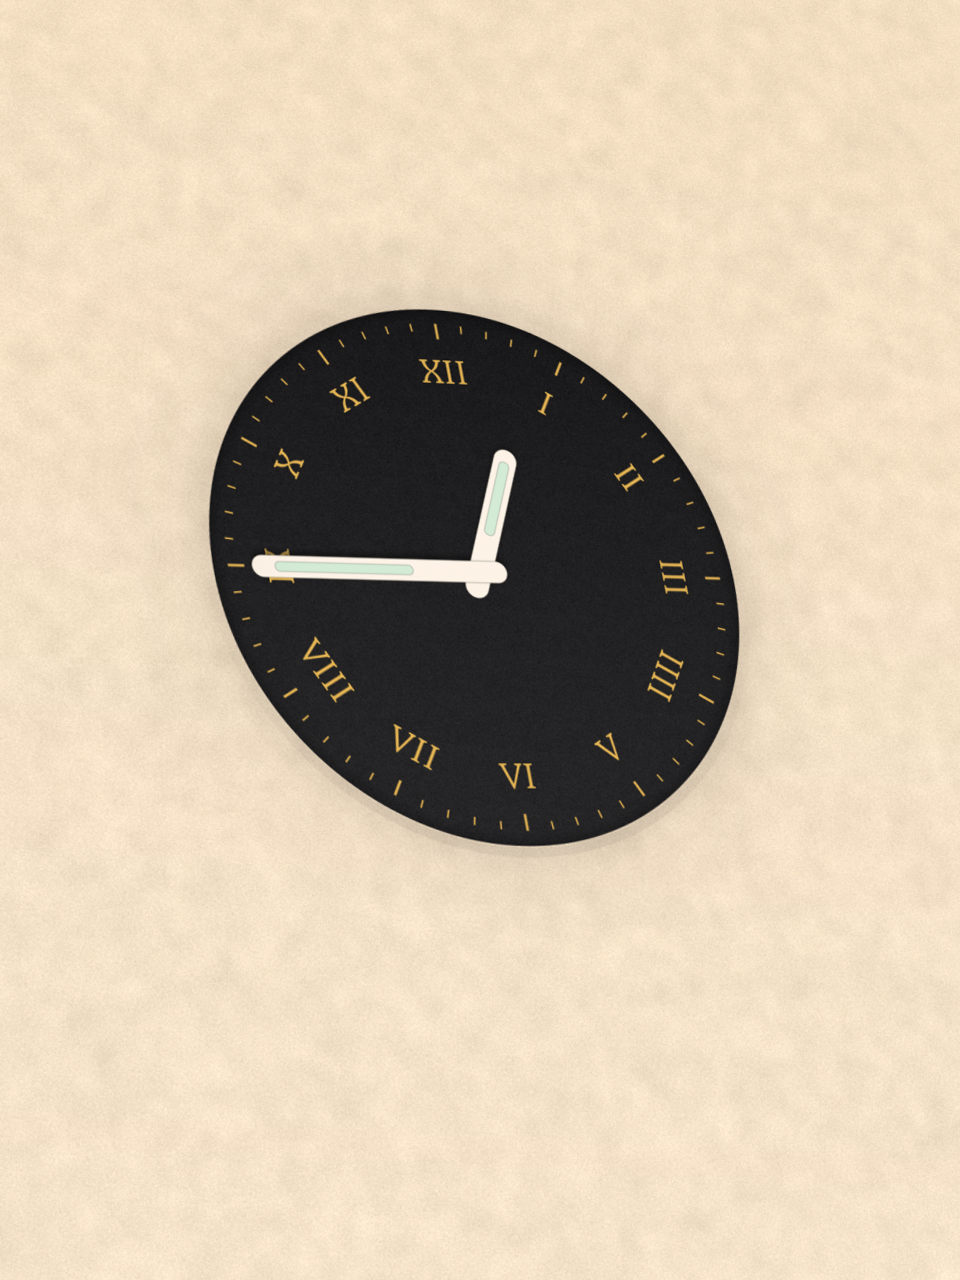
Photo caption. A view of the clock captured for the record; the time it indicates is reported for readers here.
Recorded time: 12:45
